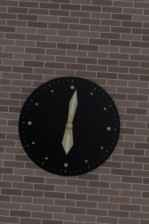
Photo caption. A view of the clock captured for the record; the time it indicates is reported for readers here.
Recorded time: 6:01
